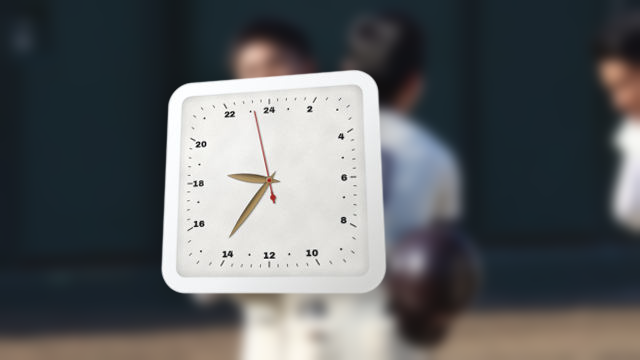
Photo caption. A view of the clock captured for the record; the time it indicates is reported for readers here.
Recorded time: 18:35:58
